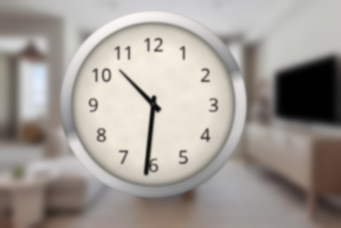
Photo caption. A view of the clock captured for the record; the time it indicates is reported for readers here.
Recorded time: 10:31
